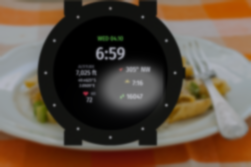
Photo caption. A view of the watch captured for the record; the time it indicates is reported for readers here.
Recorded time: 6:59
